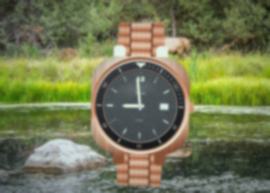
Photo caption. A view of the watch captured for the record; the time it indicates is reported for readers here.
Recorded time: 8:59
